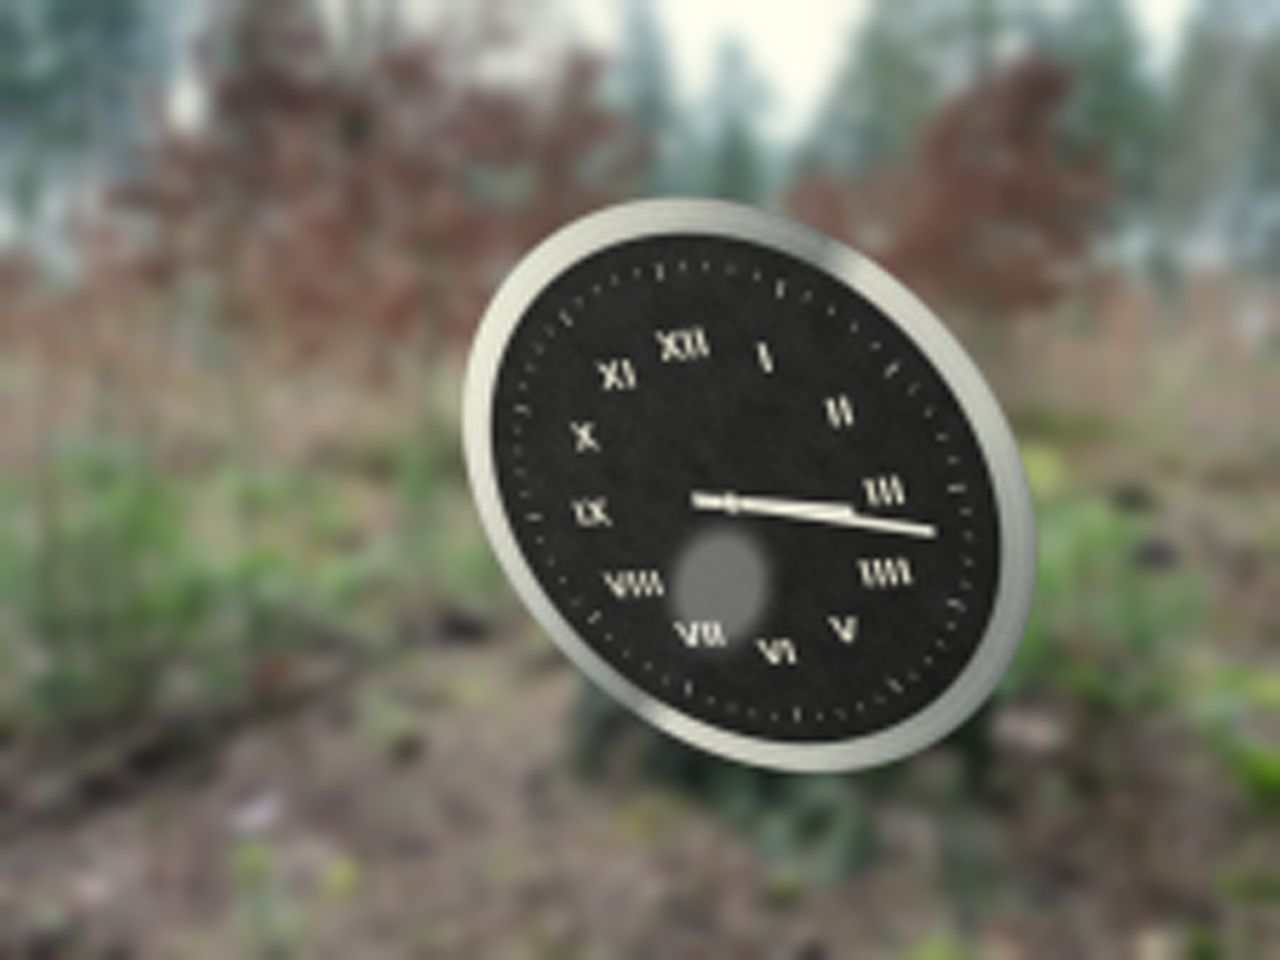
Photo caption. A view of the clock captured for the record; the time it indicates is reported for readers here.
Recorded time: 3:17
